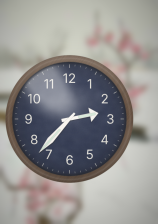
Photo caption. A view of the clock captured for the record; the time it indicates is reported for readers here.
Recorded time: 2:37
